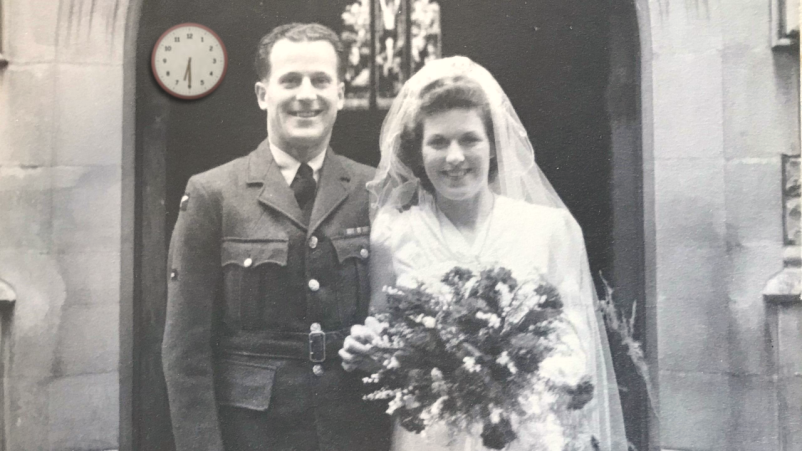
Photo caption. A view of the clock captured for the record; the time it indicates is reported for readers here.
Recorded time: 6:30
